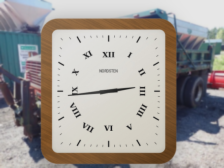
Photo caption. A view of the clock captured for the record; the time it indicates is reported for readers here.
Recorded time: 2:44
